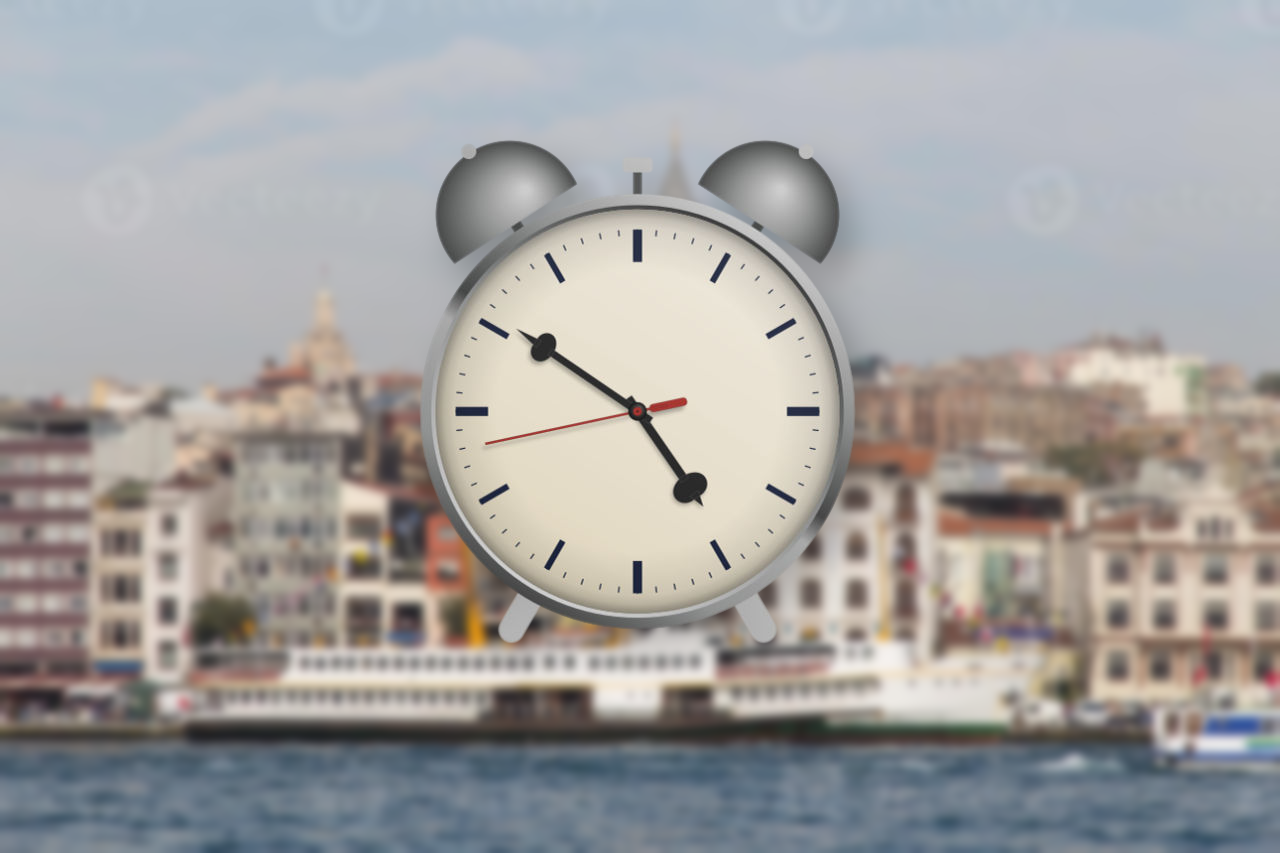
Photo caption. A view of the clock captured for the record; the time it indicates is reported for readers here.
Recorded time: 4:50:43
